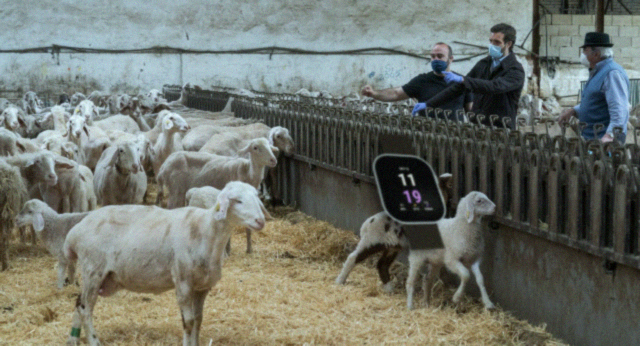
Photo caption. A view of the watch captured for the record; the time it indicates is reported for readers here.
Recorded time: 11:19
